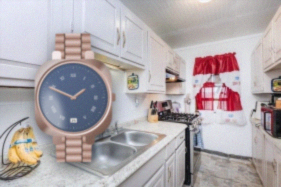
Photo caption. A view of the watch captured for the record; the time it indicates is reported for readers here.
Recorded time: 1:49
